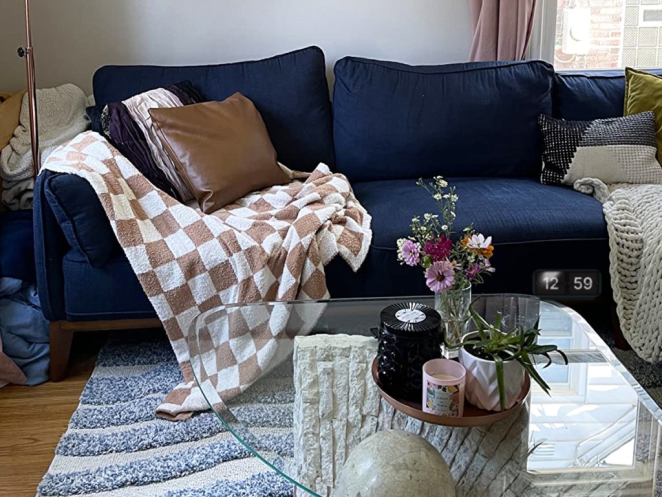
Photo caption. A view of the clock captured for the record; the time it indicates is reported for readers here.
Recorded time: 12:59
